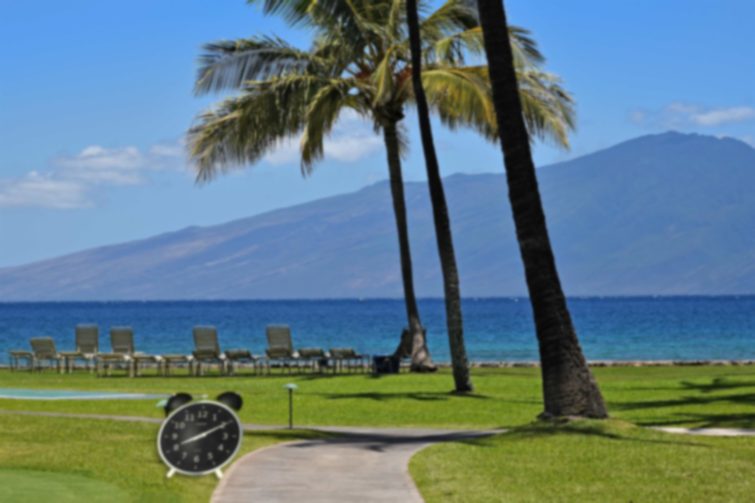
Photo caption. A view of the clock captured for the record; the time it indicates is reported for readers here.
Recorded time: 8:10
